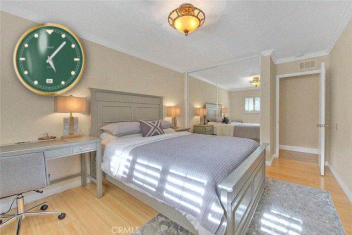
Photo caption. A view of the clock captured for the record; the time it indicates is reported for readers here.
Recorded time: 5:07
